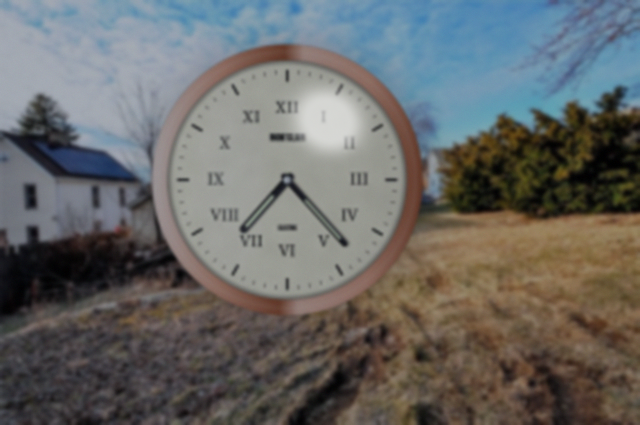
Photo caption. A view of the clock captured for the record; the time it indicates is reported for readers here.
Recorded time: 7:23
